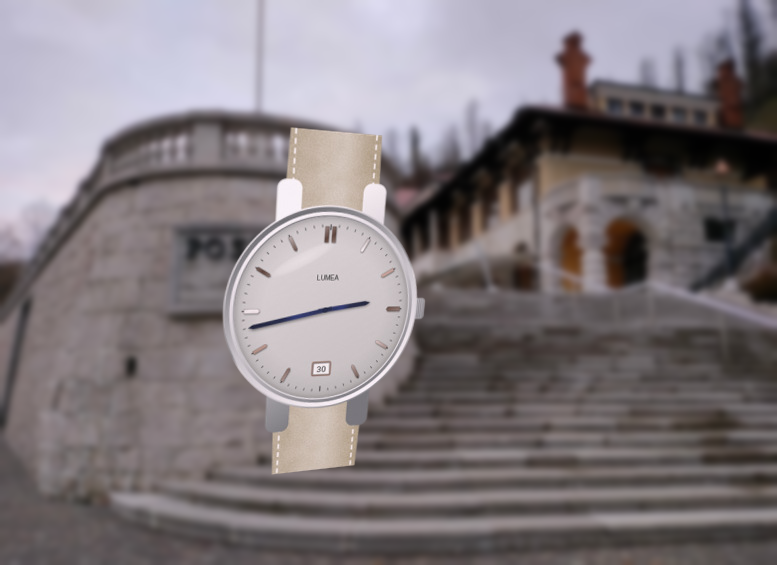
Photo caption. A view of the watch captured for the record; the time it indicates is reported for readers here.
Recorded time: 2:43
